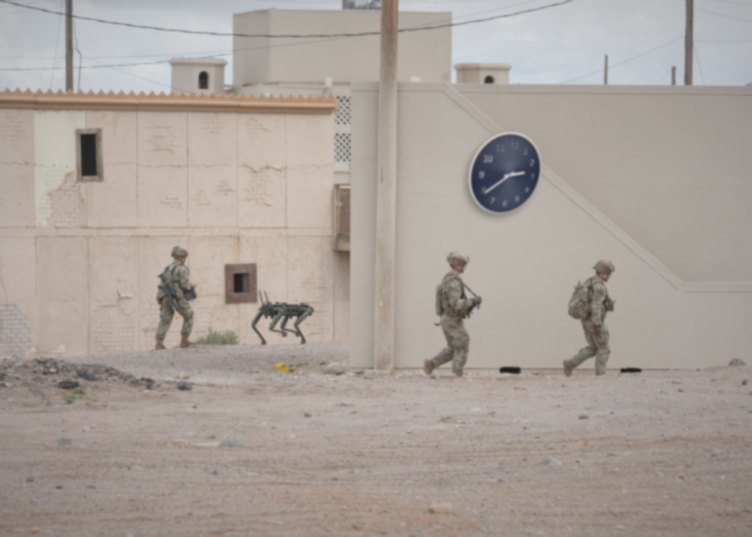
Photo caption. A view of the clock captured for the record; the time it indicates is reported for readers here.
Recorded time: 2:39
